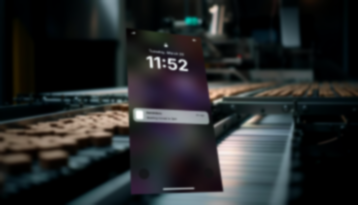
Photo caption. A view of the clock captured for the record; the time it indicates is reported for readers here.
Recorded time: 11:52
